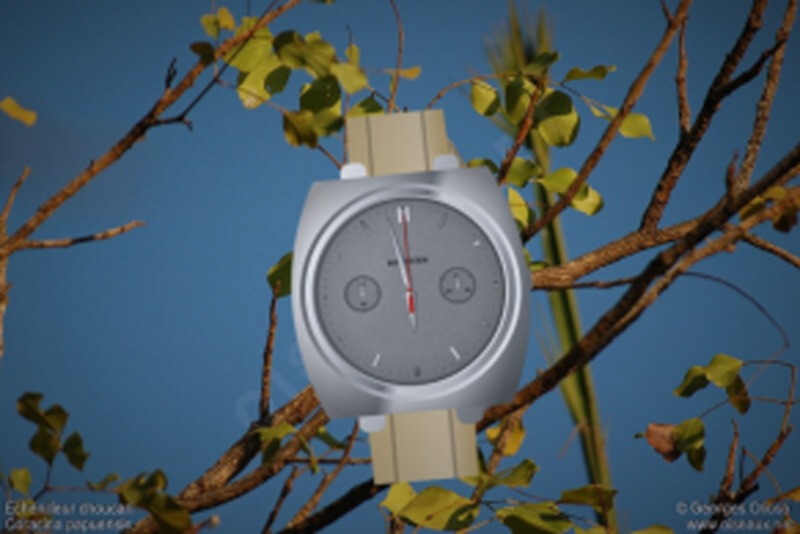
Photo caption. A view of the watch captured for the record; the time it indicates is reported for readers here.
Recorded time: 5:58
